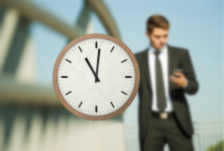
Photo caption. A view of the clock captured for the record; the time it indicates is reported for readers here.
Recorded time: 11:01
